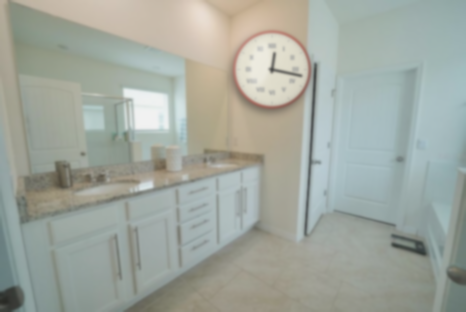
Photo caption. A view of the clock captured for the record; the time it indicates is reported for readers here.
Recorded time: 12:17
